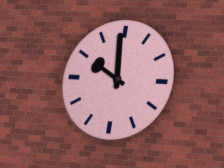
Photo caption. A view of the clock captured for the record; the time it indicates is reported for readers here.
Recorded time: 9:59
